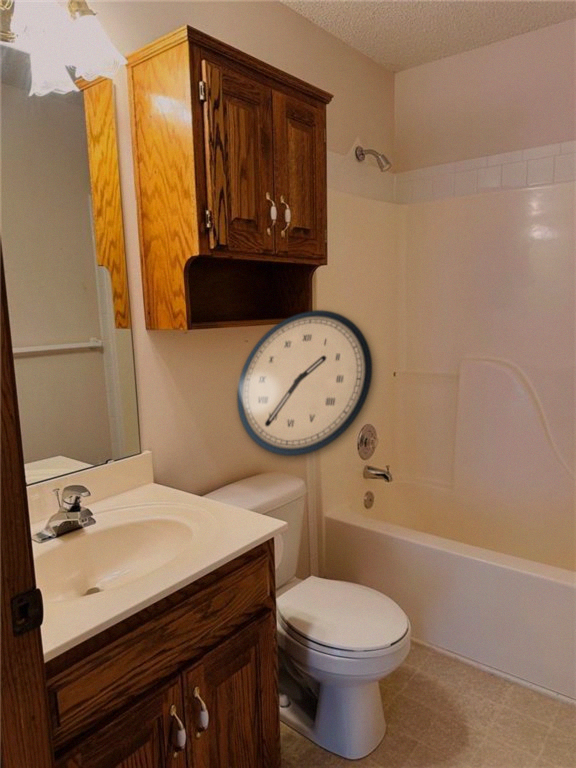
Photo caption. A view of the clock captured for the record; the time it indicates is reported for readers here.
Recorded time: 1:35
